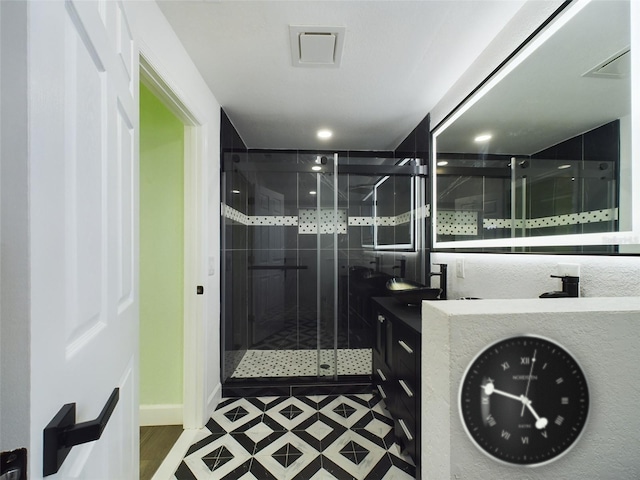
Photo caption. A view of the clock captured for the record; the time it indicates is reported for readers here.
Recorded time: 4:48:02
